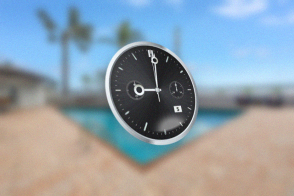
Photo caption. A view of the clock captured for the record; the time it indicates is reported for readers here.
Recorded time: 9:01
